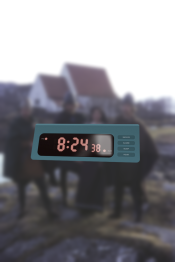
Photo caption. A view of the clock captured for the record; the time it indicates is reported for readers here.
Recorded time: 8:24:38
